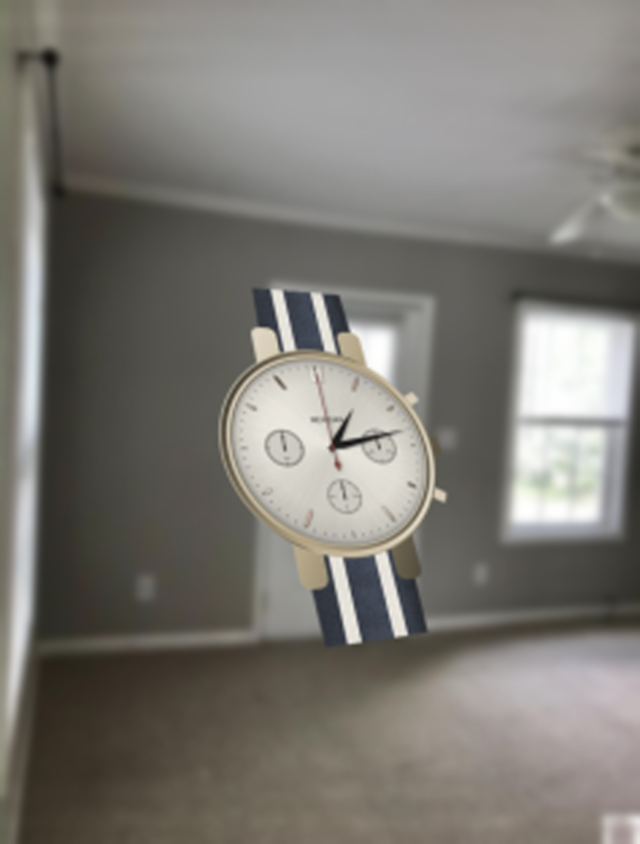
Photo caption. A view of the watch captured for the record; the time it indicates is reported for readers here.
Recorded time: 1:13
